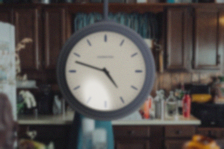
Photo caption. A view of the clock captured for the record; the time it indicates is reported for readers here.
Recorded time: 4:48
